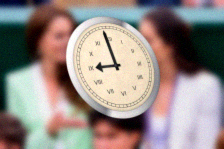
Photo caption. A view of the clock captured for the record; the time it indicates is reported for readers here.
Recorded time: 8:59
